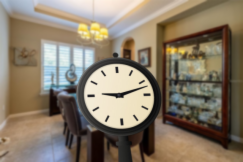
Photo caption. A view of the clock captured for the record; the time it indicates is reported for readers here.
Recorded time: 9:12
